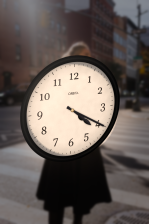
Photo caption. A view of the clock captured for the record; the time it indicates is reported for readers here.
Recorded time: 4:20
